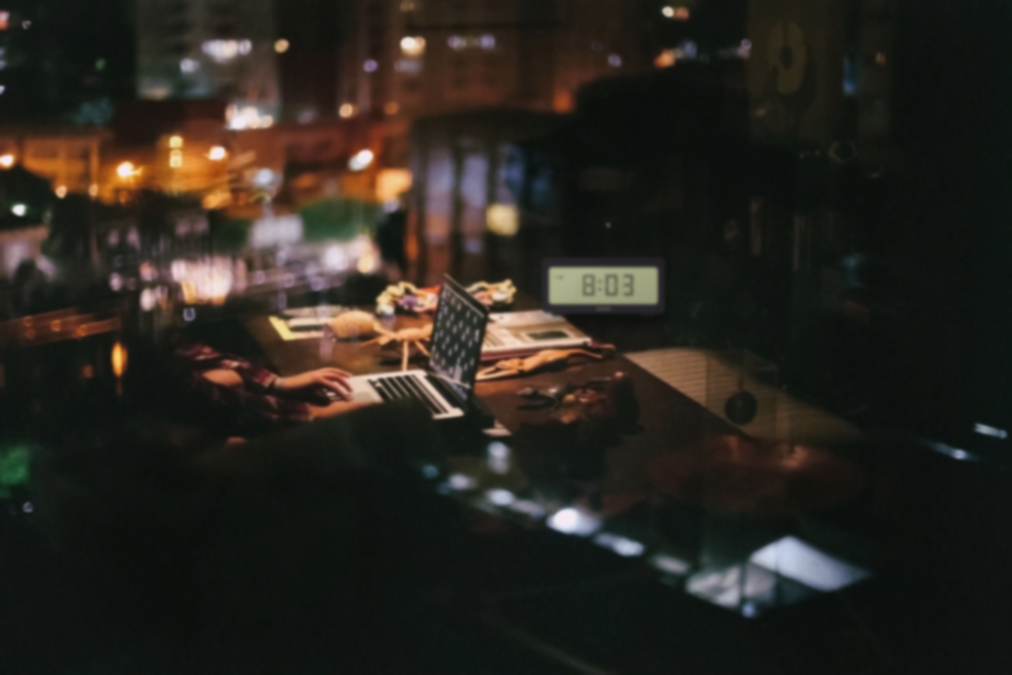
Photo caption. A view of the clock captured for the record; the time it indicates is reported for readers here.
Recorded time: 8:03
